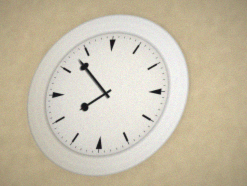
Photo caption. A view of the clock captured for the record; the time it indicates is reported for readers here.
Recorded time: 7:53
